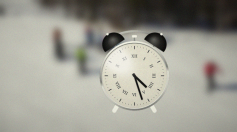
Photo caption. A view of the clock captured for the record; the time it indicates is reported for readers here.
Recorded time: 4:27
